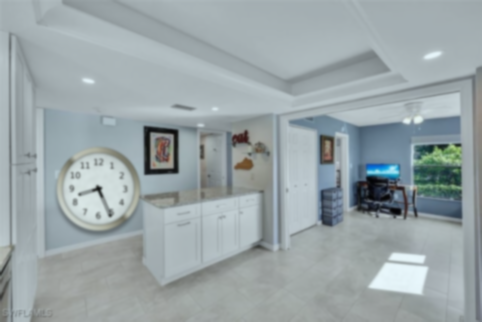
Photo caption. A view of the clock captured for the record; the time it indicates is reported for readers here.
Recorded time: 8:26
